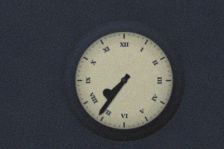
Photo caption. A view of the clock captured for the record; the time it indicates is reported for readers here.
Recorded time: 7:36
